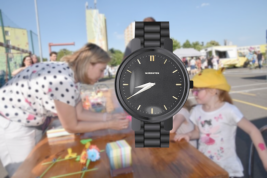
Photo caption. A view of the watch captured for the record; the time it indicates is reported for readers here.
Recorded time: 8:40
